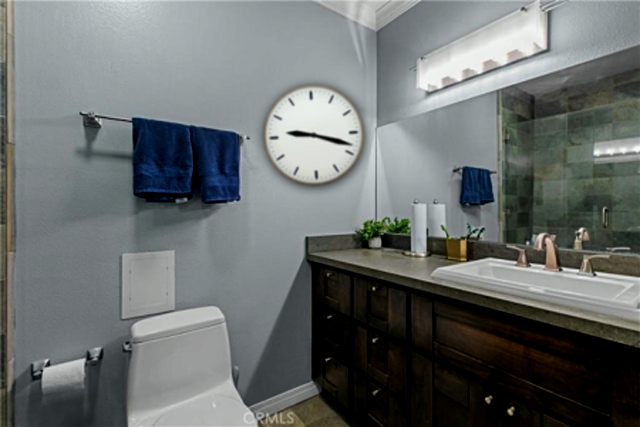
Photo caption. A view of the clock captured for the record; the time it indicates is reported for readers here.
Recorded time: 9:18
